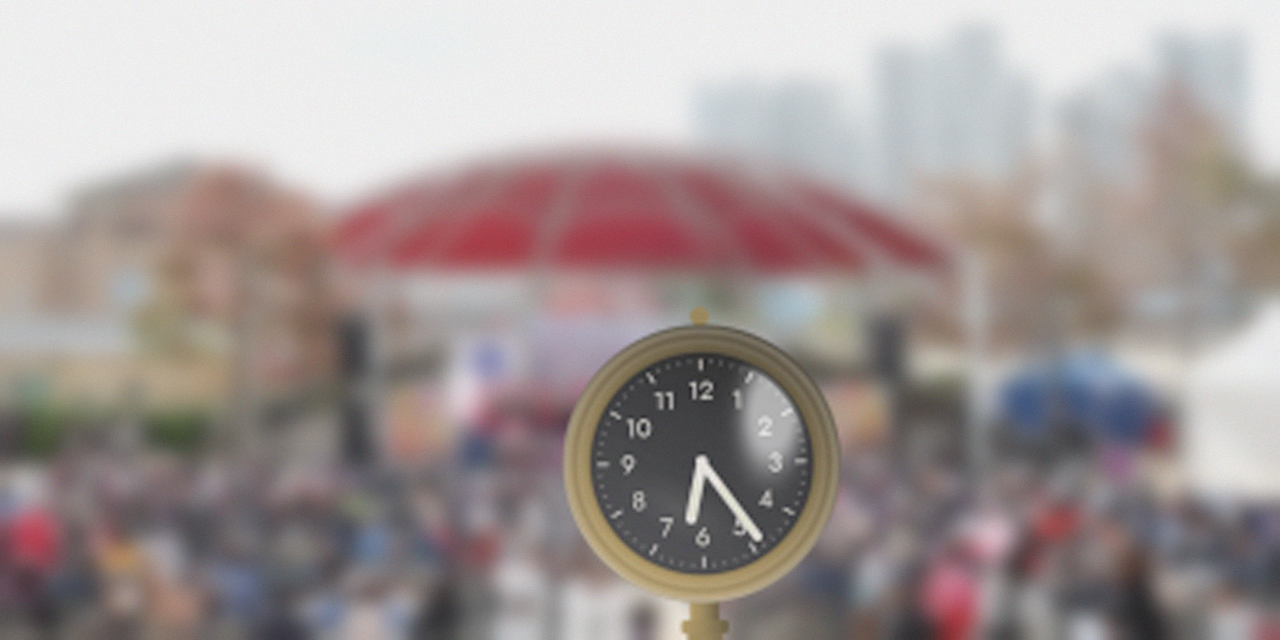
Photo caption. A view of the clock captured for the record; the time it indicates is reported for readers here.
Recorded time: 6:24
